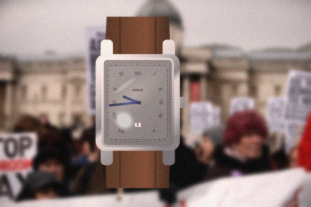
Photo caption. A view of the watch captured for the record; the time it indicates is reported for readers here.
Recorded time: 9:44
